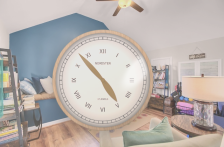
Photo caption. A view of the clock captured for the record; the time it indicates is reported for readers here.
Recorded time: 4:53
